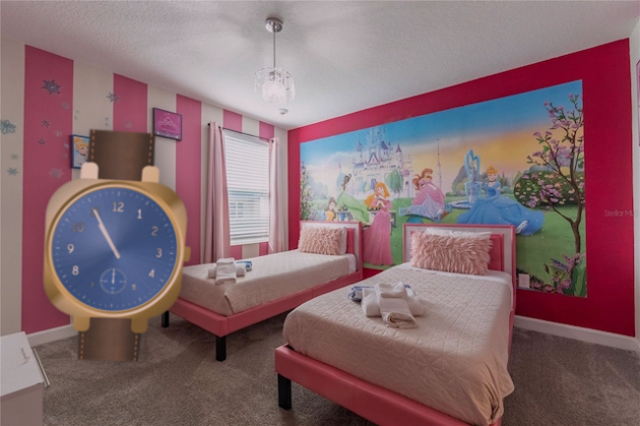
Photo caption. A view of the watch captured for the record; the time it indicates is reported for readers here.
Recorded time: 10:55
